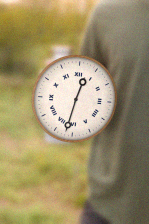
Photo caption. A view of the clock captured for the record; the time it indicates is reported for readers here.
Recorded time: 12:32
